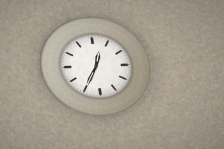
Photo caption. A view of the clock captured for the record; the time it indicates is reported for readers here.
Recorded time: 12:35
